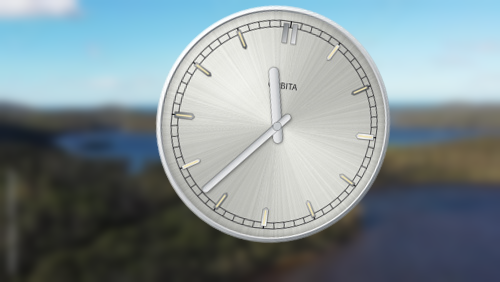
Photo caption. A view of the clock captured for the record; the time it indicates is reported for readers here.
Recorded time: 11:37
